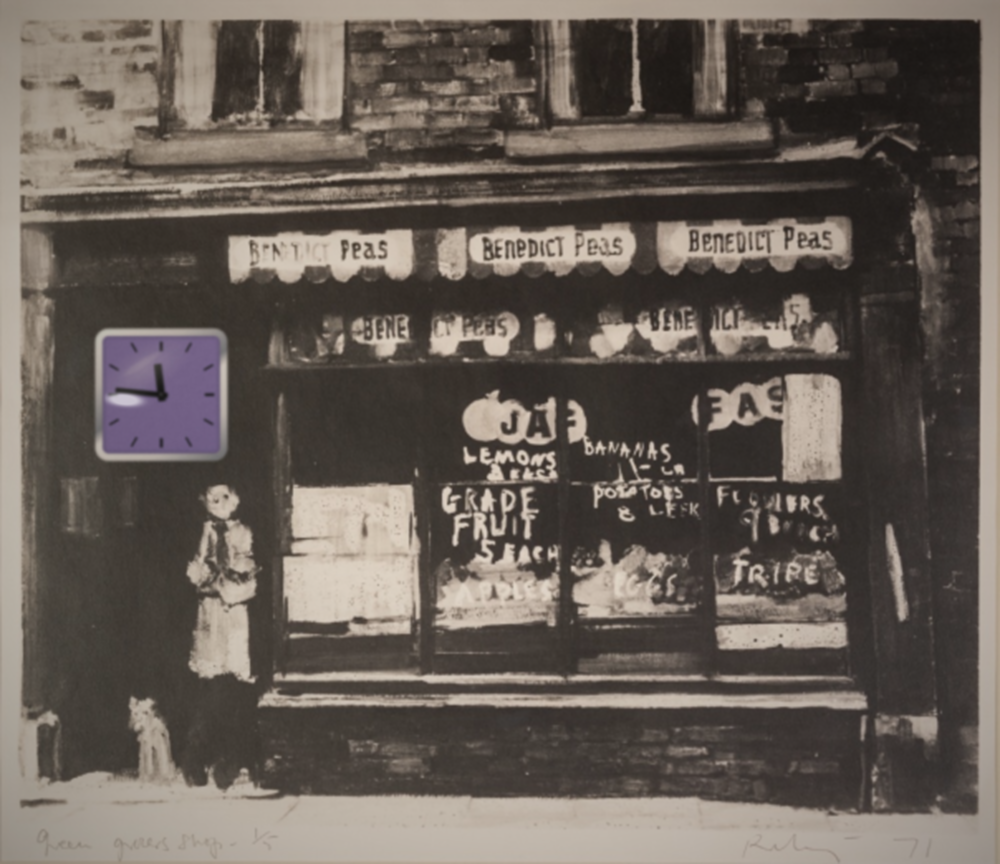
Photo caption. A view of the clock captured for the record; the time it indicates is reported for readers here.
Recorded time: 11:46
